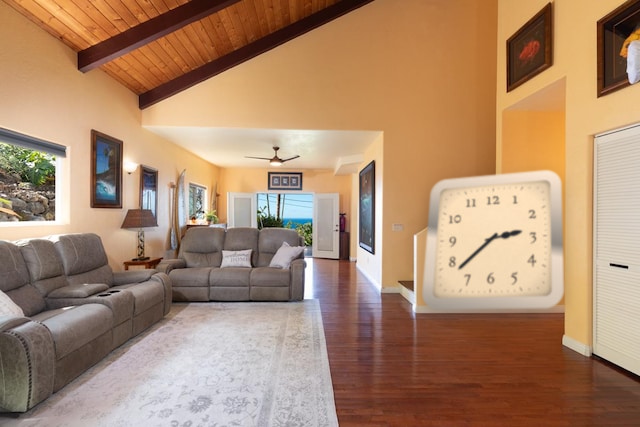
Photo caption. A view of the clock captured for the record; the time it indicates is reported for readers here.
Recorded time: 2:38
